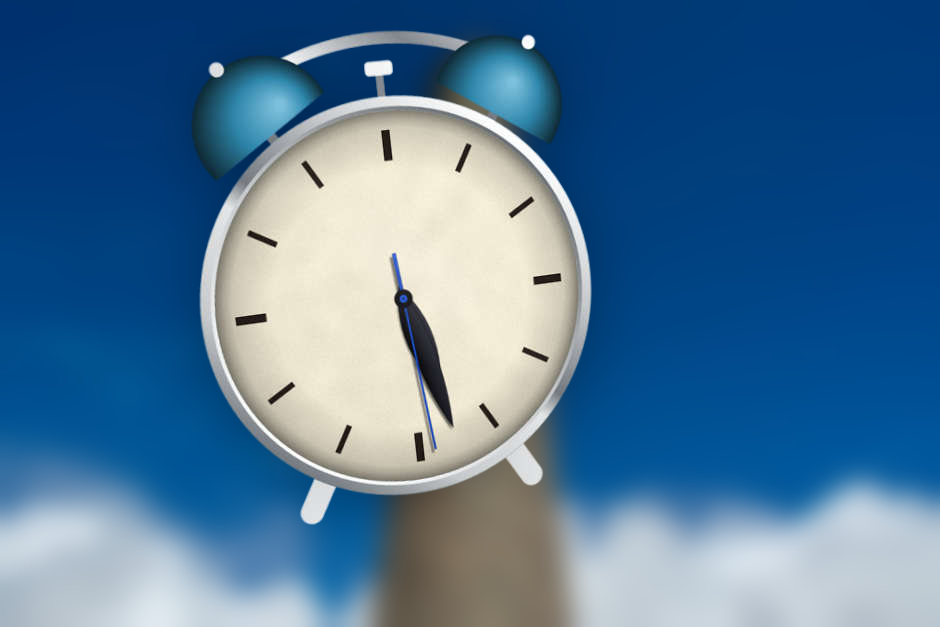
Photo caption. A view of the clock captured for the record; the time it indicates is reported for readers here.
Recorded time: 5:27:29
